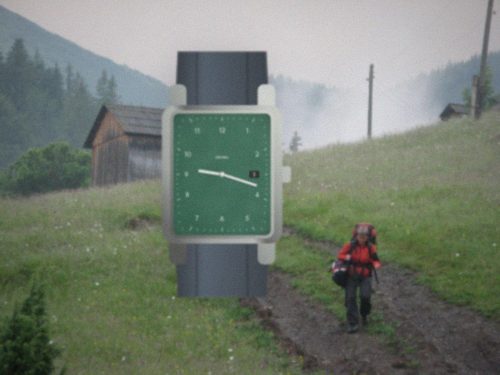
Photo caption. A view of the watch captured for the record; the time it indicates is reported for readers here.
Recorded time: 9:18
